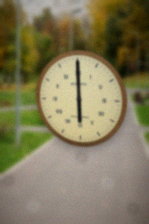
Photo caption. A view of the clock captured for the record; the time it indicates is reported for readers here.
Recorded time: 6:00
